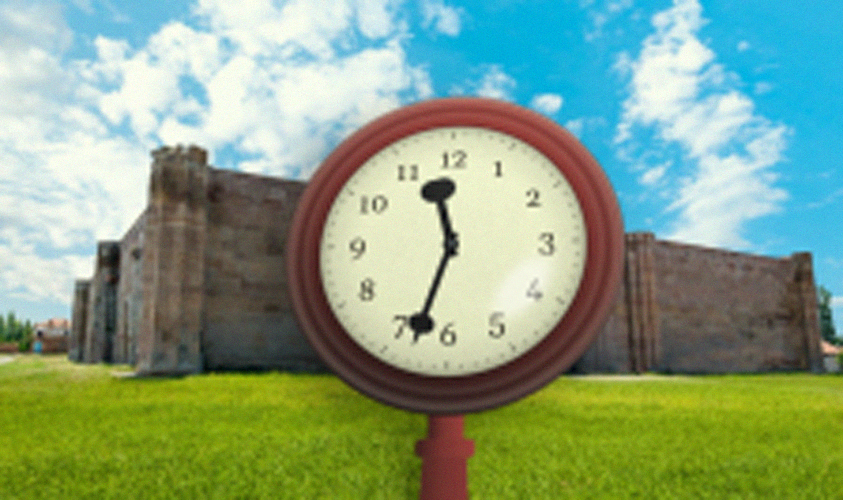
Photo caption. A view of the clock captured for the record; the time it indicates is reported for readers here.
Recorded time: 11:33
